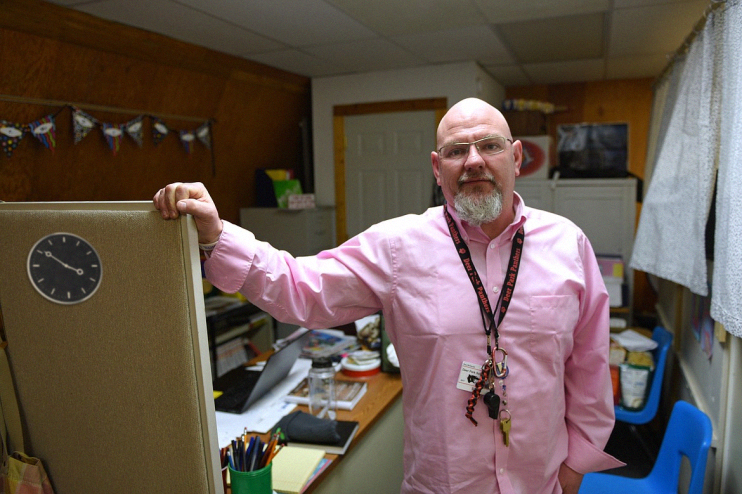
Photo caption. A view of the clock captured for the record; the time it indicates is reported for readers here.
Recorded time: 3:51
